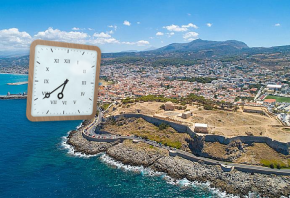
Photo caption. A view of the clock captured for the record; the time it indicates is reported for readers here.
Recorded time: 6:39
